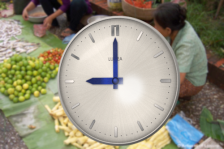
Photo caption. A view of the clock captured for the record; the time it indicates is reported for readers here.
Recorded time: 9:00
